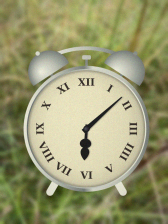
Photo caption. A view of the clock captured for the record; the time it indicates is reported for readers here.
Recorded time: 6:08
